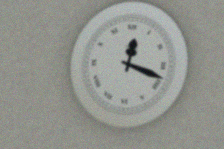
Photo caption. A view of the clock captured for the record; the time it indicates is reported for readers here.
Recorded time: 12:18
